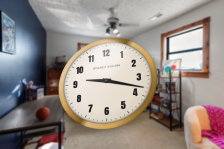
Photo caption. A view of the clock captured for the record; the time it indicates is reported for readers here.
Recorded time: 9:18
